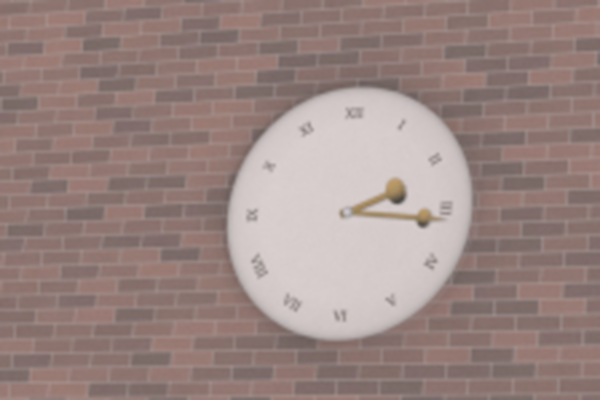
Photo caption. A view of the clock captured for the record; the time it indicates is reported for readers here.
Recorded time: 2:16
